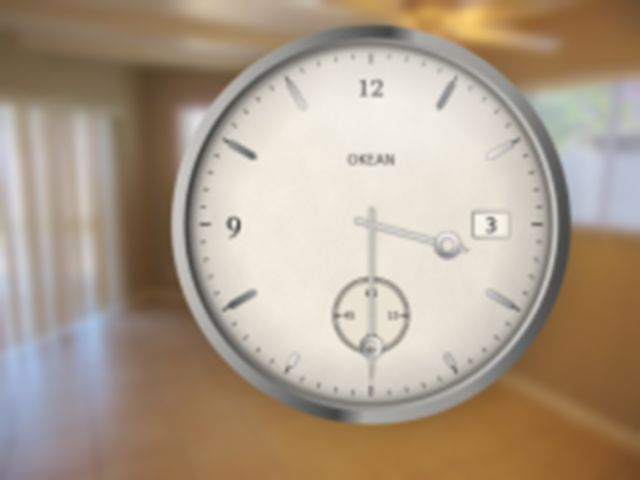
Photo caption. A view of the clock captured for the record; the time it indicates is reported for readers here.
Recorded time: 3:30
